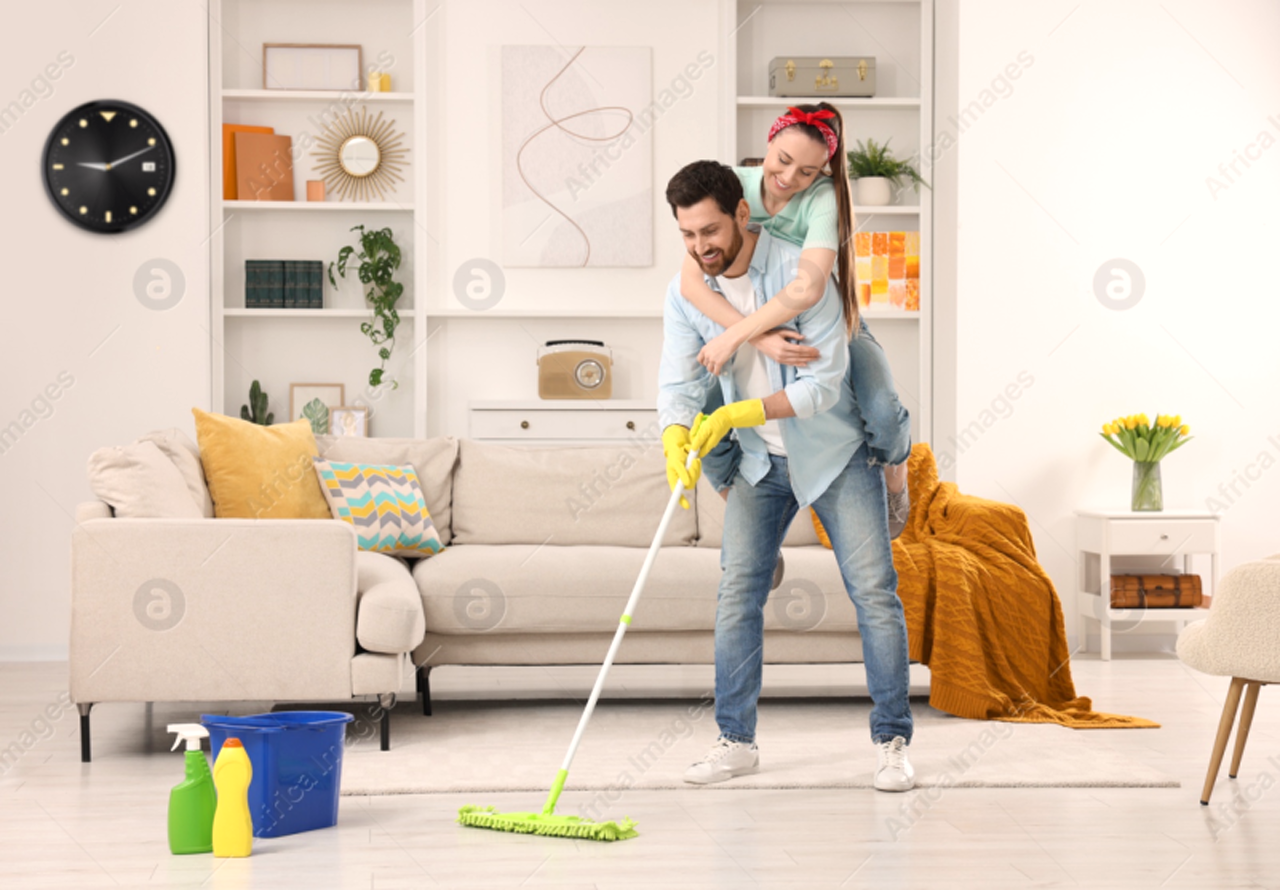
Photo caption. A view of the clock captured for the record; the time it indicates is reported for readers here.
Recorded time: 9:11
